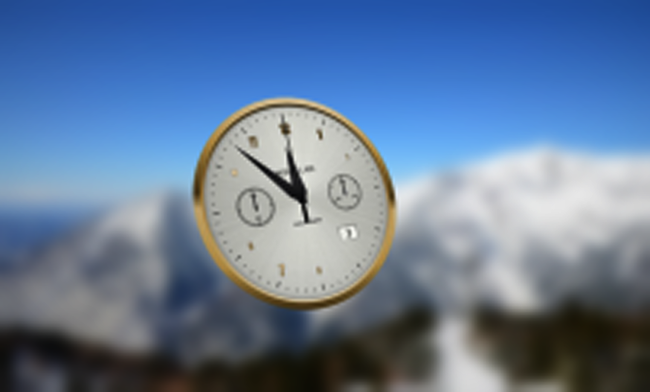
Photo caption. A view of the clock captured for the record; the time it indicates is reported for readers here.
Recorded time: 11:53
